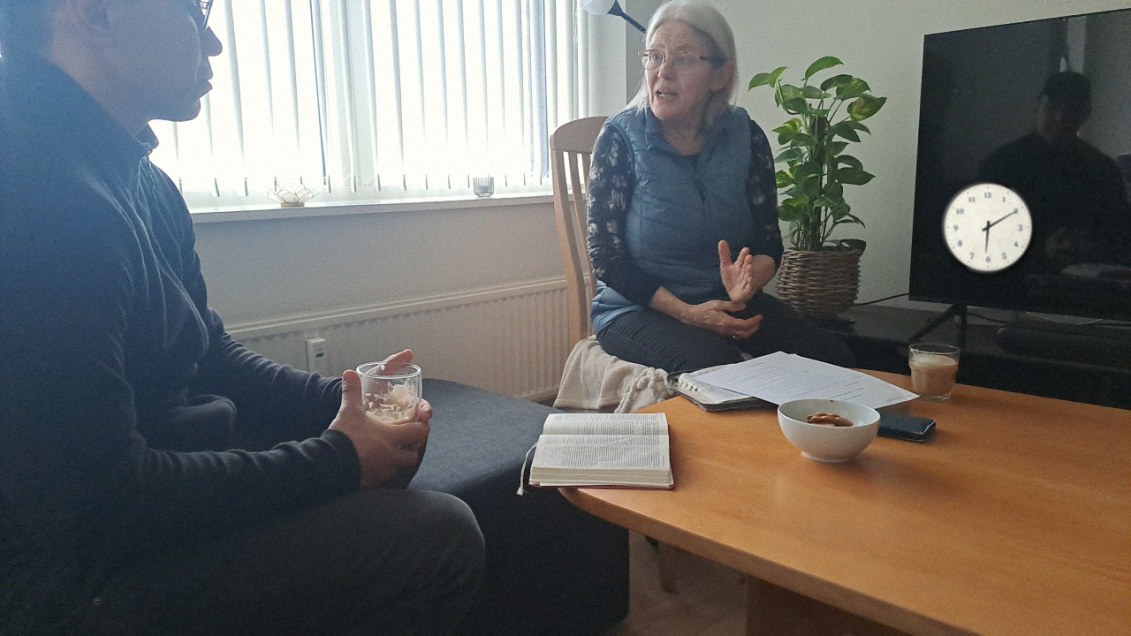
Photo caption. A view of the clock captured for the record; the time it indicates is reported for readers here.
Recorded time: 6:10
